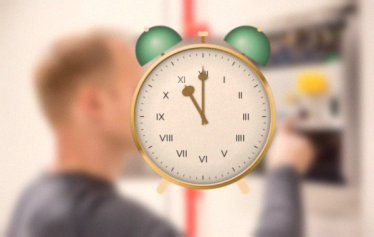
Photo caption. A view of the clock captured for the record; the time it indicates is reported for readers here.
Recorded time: 11:00
